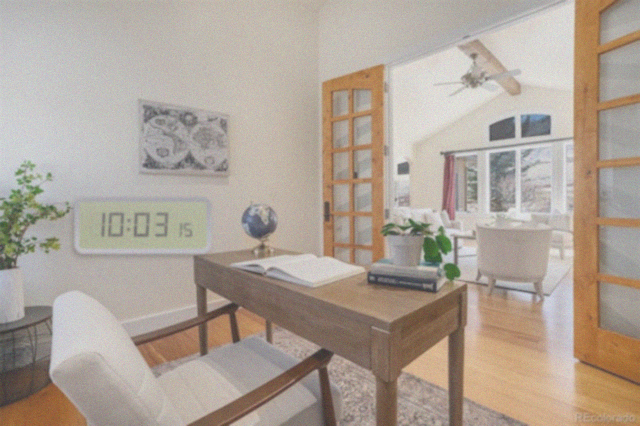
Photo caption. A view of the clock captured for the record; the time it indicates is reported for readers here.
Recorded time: 10:03:15
